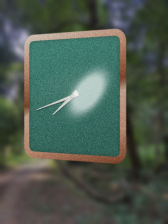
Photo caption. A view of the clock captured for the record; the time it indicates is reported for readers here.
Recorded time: 7:42
